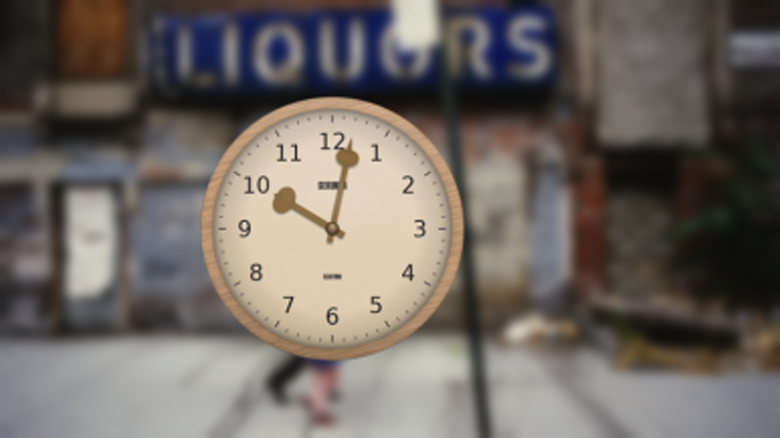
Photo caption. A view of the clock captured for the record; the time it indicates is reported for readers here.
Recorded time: 10:02
